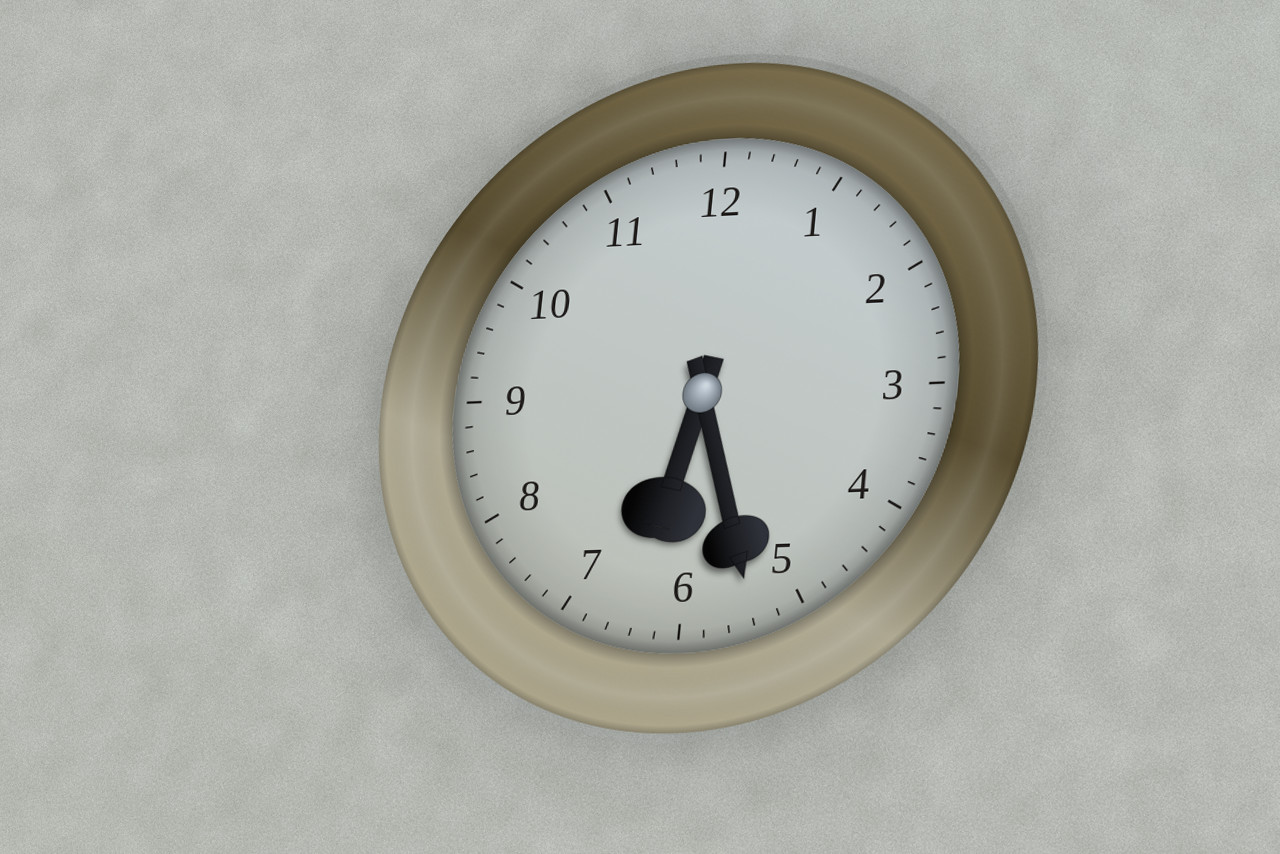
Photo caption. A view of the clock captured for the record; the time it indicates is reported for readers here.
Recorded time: 6:27
